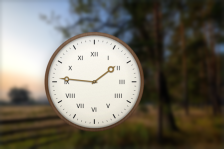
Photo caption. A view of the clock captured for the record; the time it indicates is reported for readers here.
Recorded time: 1:46
